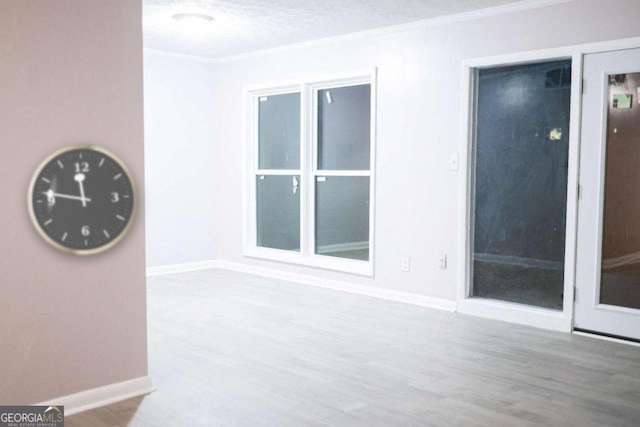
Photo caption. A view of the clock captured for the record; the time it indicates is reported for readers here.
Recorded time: 11:47
